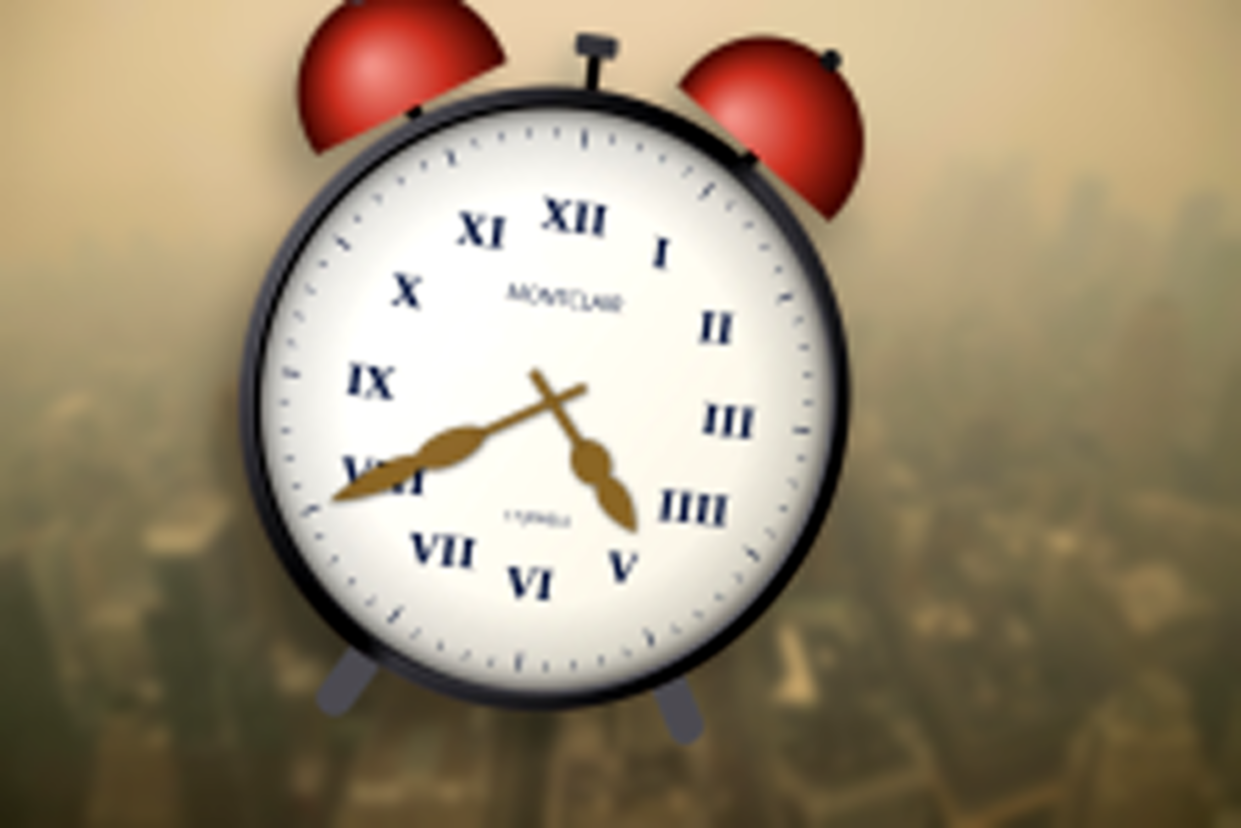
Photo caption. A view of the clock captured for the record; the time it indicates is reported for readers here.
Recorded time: 4:40
